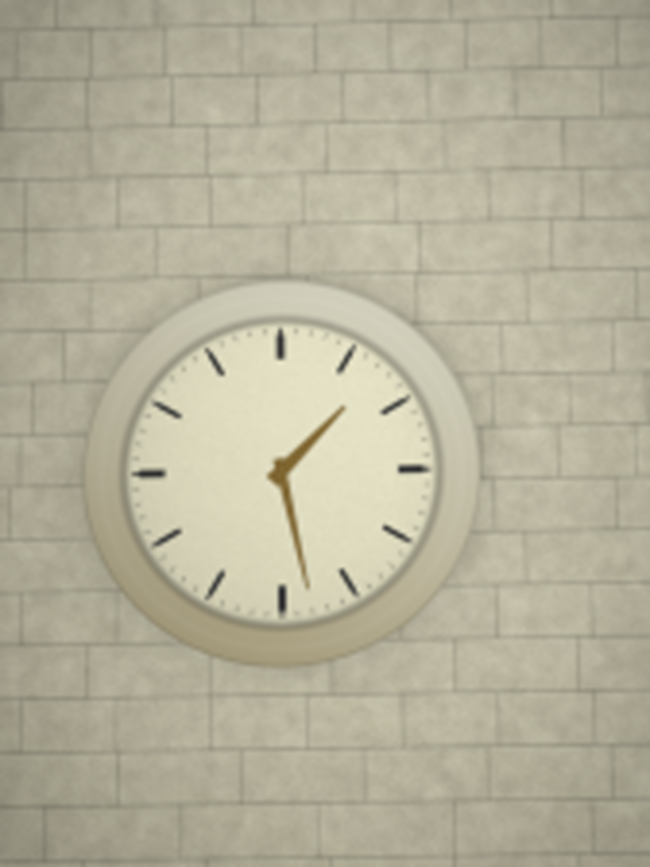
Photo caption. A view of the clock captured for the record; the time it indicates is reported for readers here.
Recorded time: 1:28
